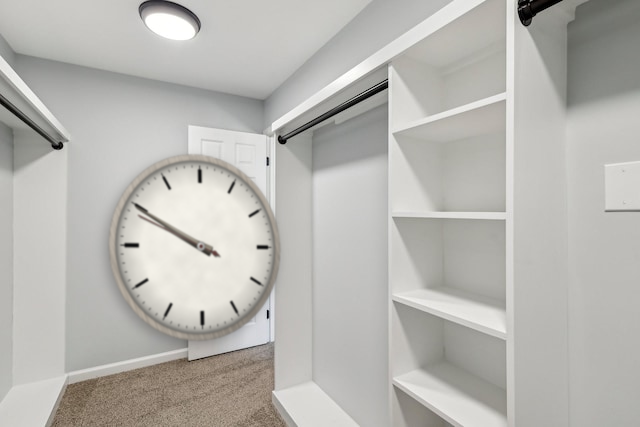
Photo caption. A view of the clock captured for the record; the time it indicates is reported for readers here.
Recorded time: 9:49:49
